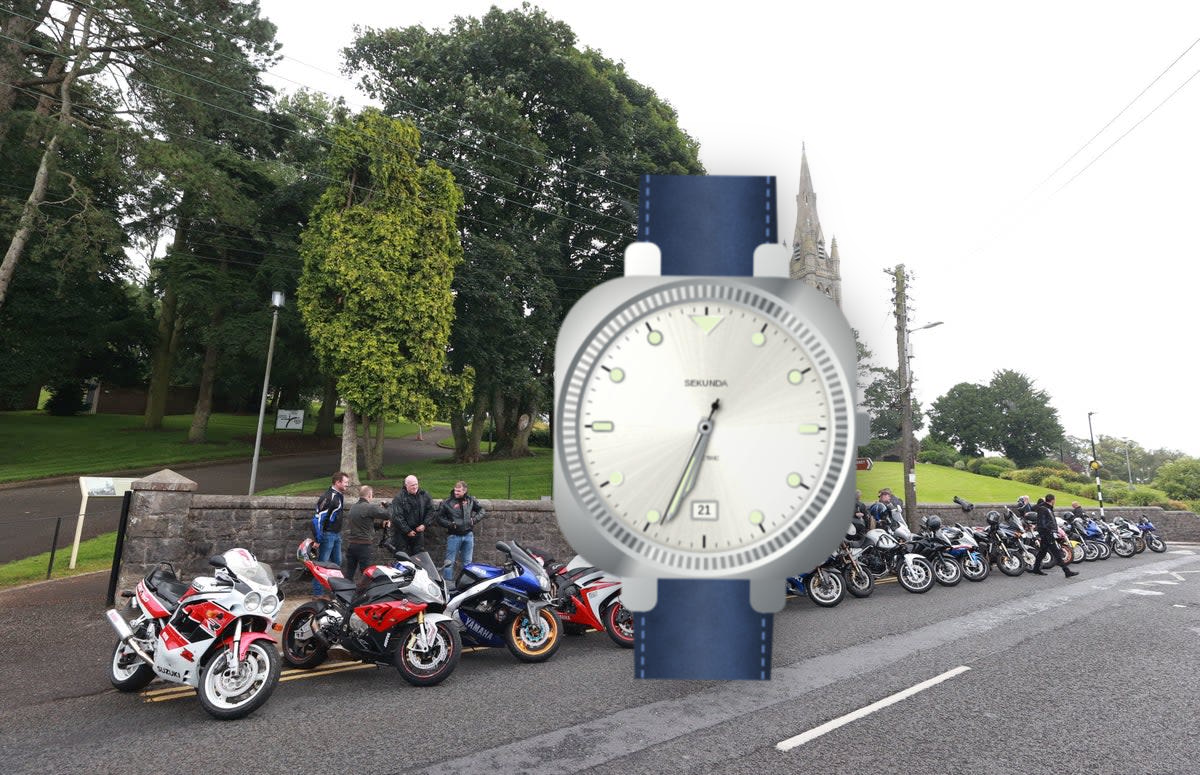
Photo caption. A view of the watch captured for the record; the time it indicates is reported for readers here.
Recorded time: 6:33:34
